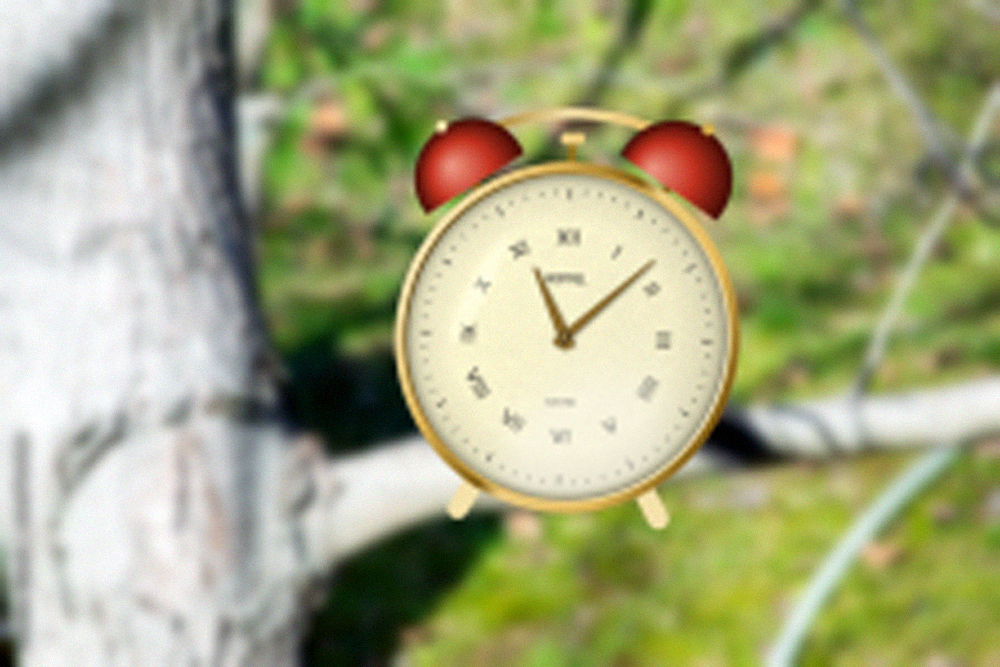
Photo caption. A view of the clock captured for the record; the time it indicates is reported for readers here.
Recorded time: 11:08
